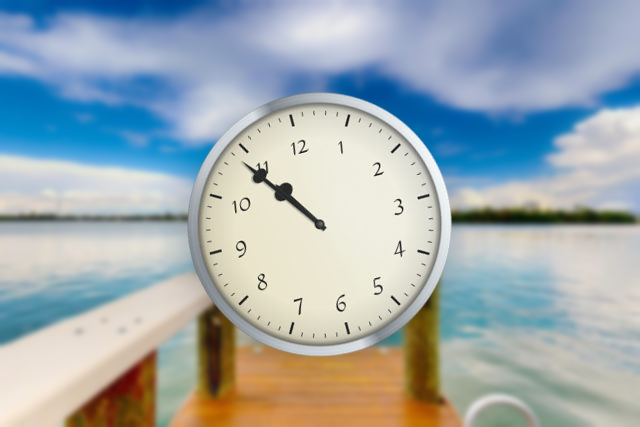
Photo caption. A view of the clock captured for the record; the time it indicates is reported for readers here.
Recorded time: 10:54
